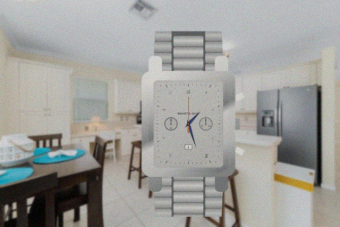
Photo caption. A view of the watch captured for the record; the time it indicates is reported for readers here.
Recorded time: 1:27
